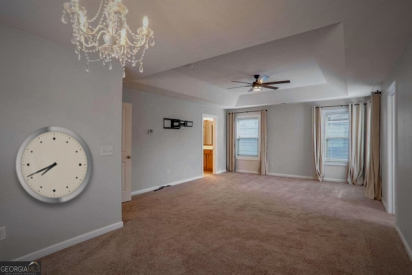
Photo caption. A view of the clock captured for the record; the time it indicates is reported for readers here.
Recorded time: 7:41
